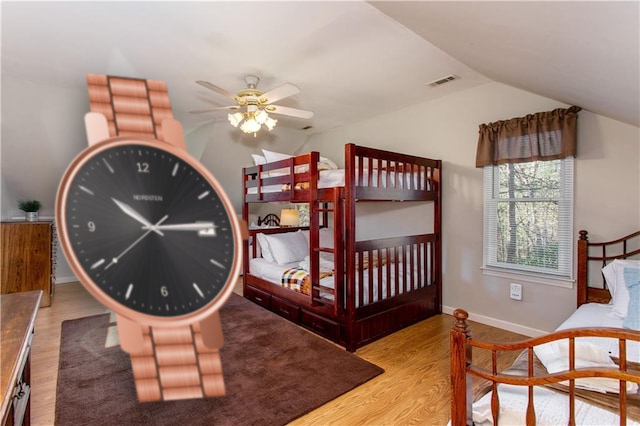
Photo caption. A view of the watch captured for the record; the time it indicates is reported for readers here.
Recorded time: 10:14:39
